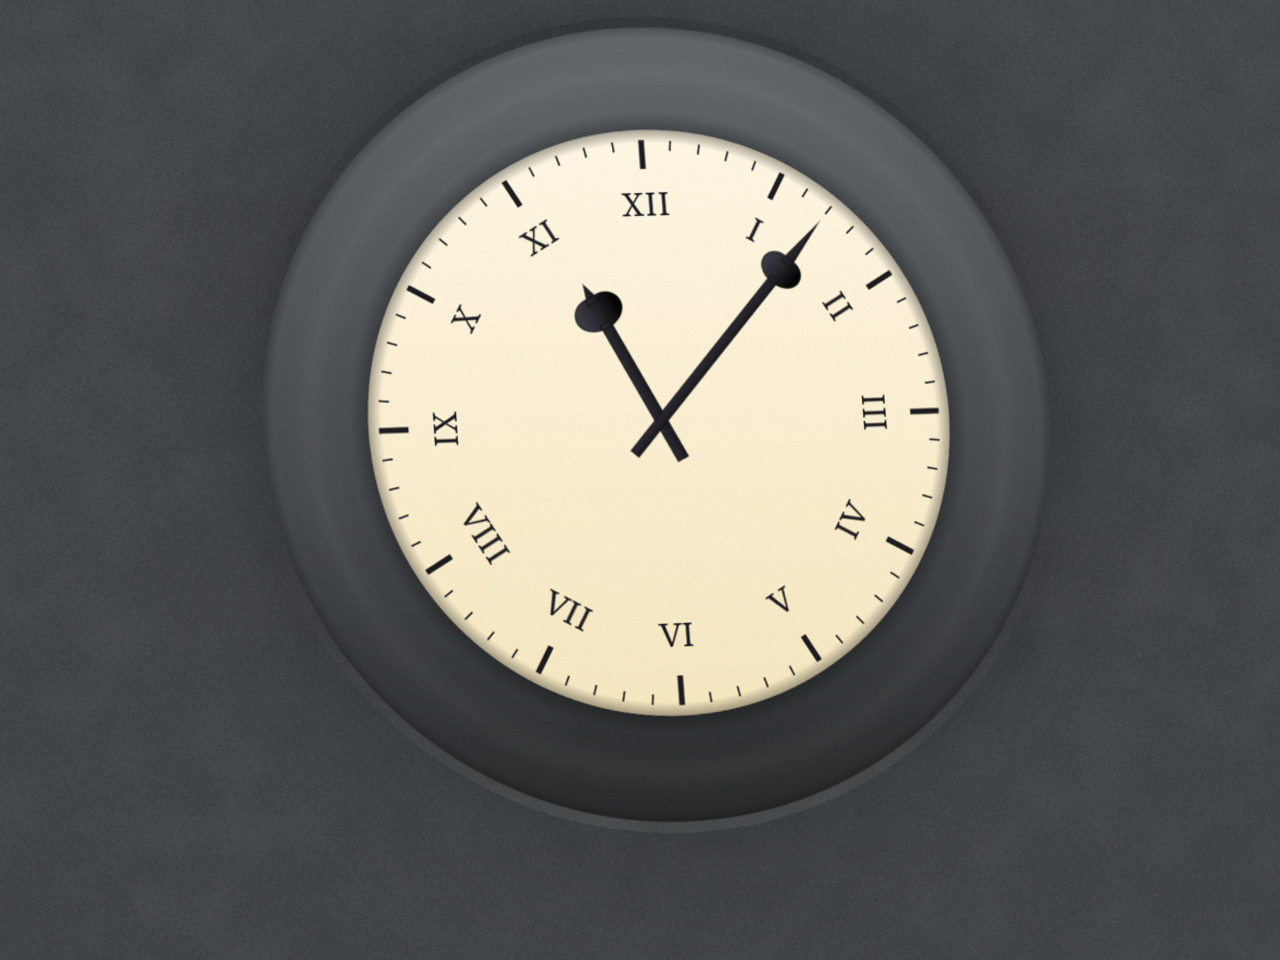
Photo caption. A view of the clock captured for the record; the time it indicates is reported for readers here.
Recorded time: 11:07
